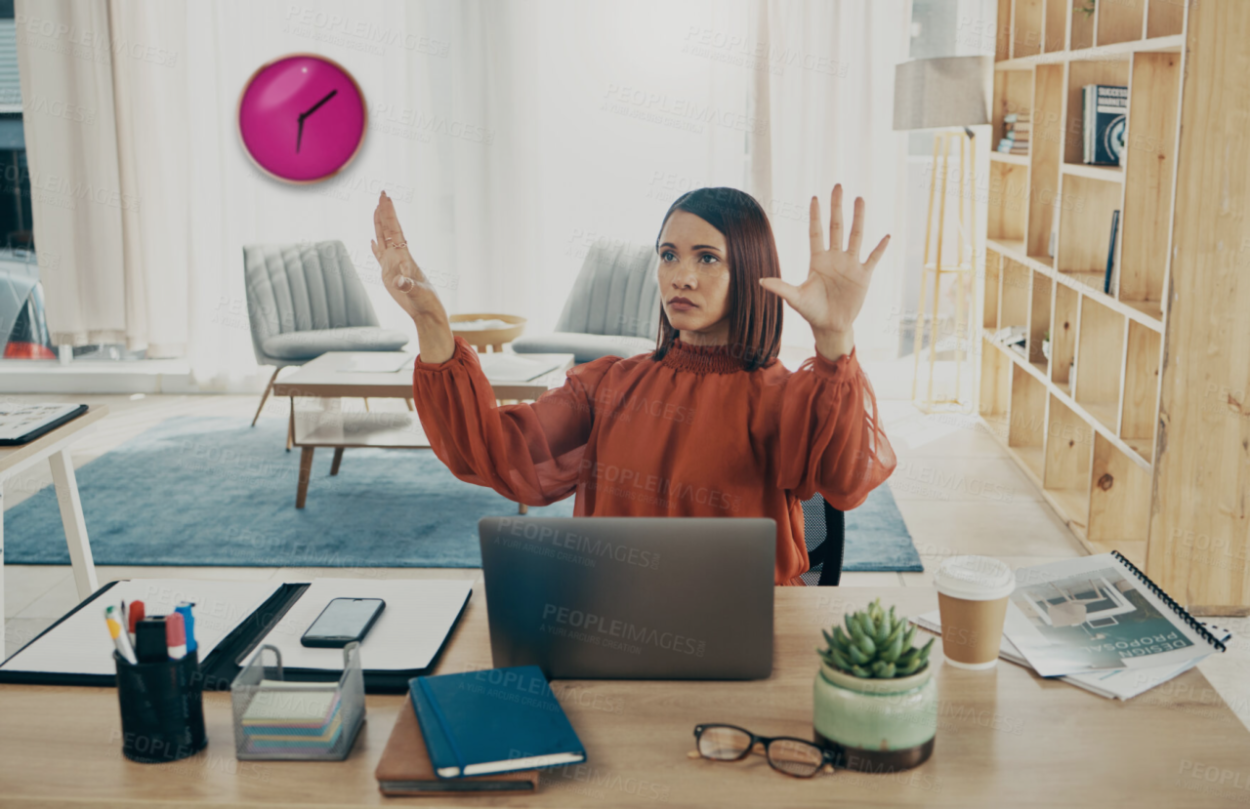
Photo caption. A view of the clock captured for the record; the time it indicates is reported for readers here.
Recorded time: 6:08
